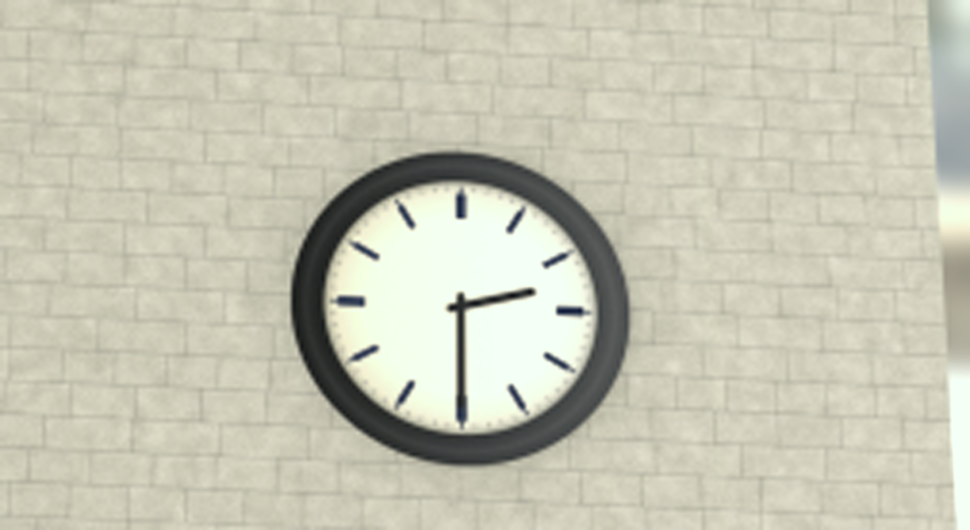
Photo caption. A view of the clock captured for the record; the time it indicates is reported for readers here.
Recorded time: 2:30
